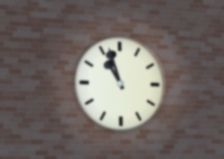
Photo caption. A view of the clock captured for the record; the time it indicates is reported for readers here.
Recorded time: 10:57
